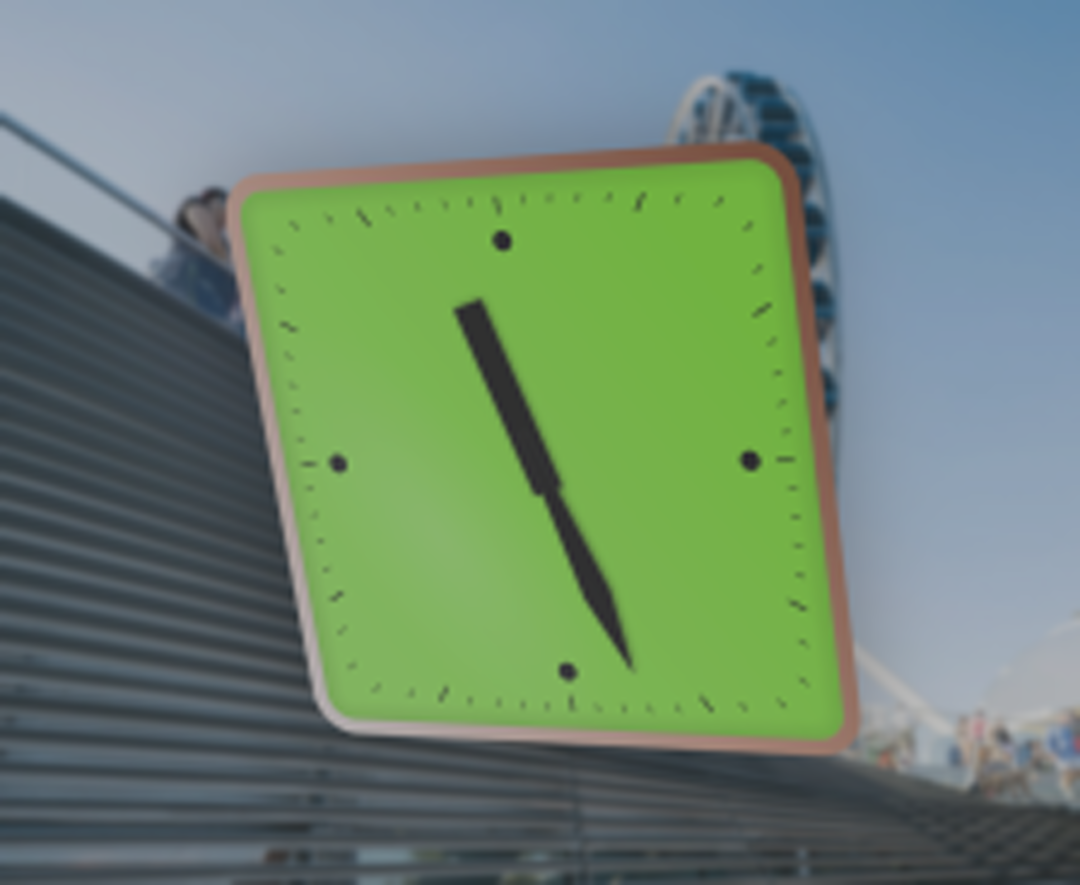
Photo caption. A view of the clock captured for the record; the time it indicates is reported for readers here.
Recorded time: 11:27
